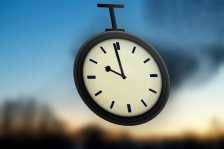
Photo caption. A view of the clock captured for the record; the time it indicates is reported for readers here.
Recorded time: 9:59
